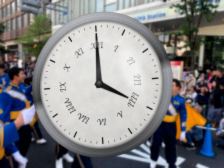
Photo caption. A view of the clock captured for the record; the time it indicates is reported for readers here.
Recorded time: 4:00
